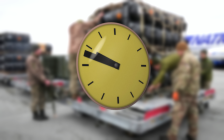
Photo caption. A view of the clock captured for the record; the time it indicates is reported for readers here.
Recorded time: 9:48
